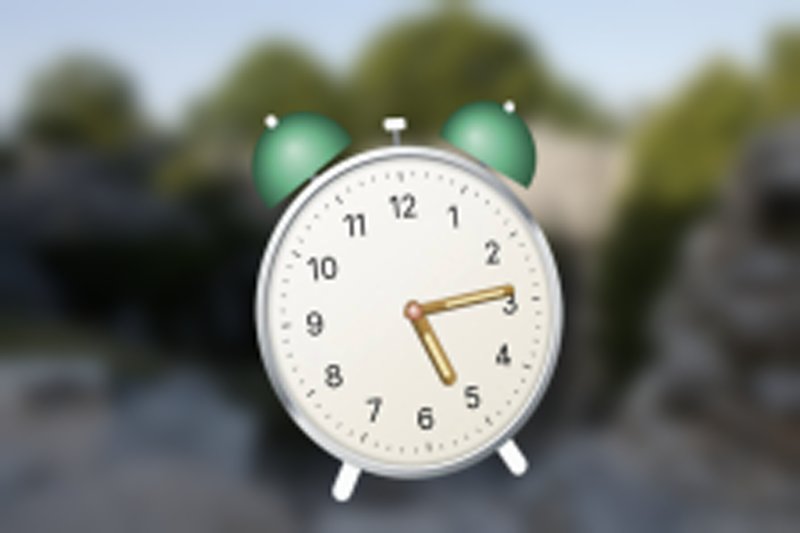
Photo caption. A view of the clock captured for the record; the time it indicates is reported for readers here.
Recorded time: 5:14
